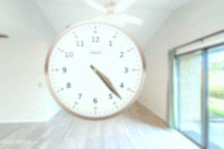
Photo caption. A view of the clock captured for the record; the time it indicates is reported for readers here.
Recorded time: 4:23
